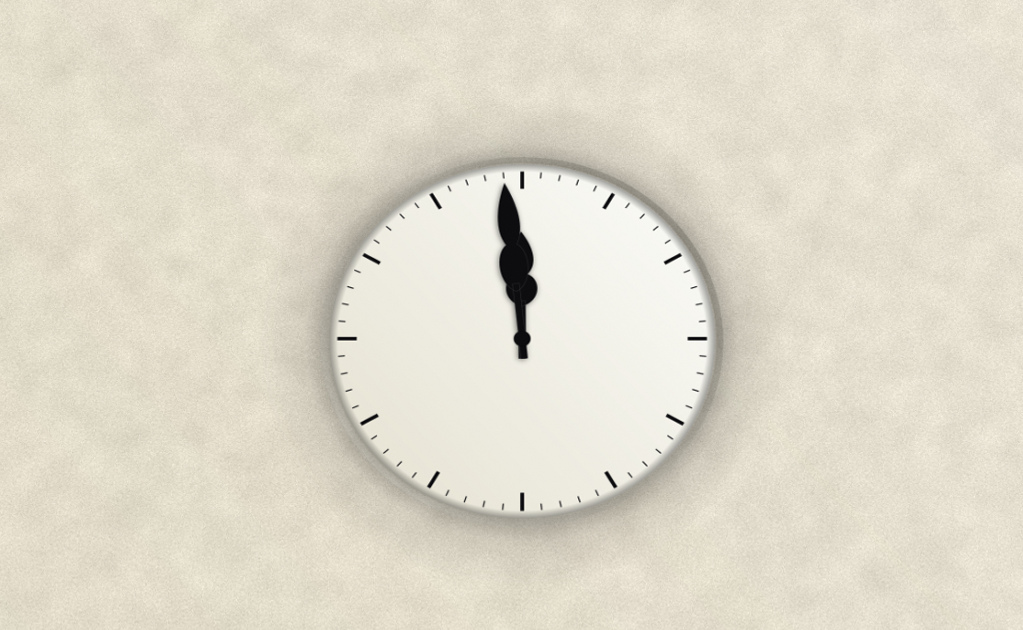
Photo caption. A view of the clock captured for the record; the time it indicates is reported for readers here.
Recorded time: 11:59
